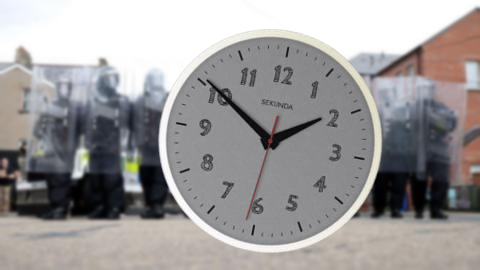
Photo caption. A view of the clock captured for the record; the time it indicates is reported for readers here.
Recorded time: 1:50:31
